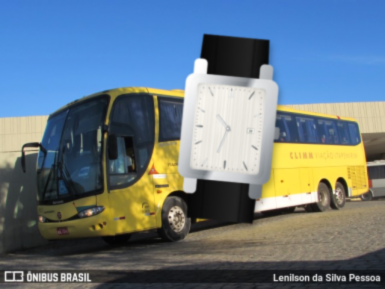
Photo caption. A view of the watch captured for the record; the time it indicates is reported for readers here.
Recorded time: 10:33
